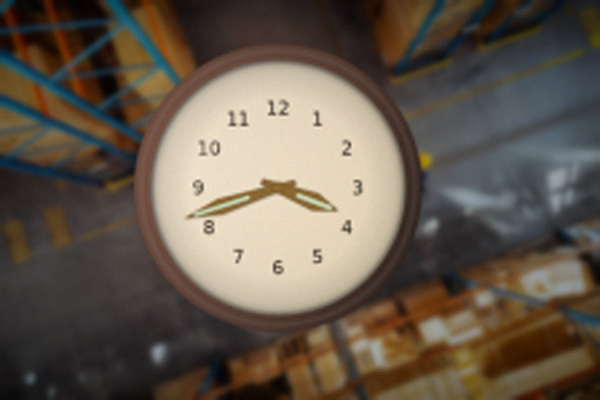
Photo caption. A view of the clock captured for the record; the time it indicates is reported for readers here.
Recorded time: 3:42
